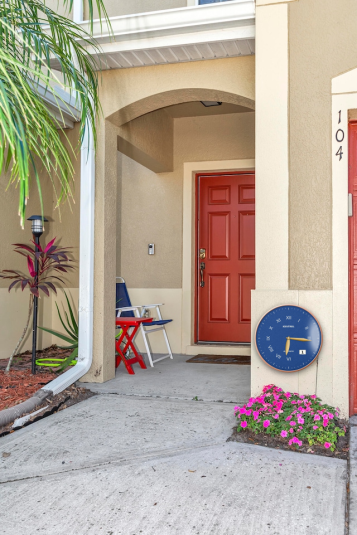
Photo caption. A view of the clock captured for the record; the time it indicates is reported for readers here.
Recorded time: 6:16
